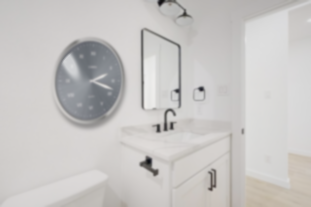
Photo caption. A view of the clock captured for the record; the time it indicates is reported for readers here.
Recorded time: 2:18
